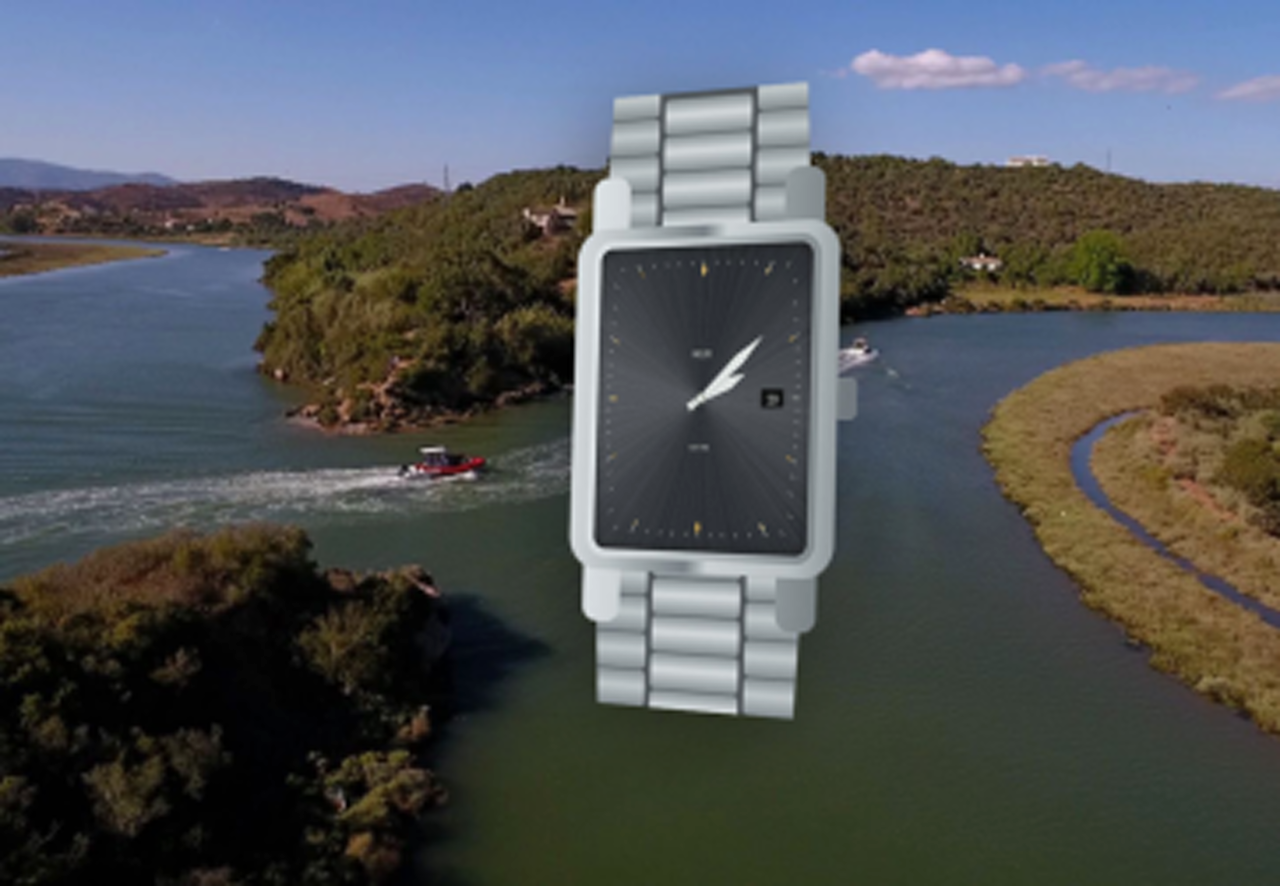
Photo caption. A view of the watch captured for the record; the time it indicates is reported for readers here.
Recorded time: 2:08
